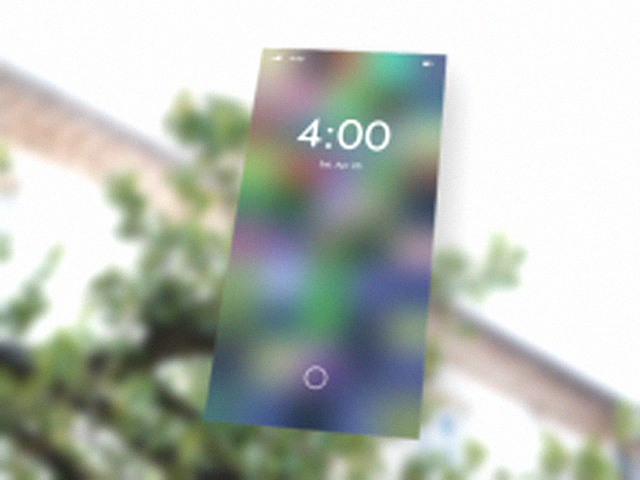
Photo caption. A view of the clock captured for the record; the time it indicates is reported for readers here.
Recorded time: 4:00
